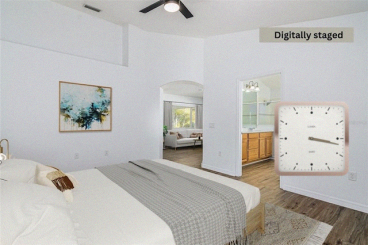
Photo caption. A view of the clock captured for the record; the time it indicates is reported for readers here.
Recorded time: 3:17
